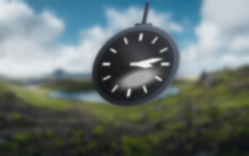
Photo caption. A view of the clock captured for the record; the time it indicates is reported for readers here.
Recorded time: 3:13
